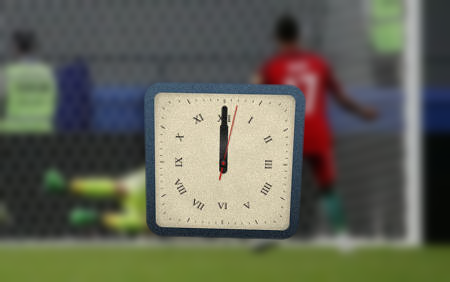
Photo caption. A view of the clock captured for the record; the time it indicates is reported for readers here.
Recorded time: 12:00:02
